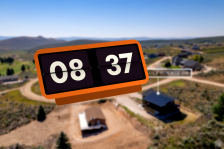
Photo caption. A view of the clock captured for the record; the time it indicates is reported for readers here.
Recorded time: 8:37
